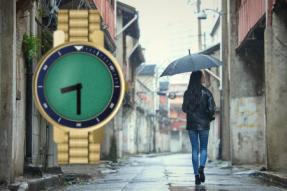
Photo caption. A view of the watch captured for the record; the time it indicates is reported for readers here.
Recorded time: 8:30
